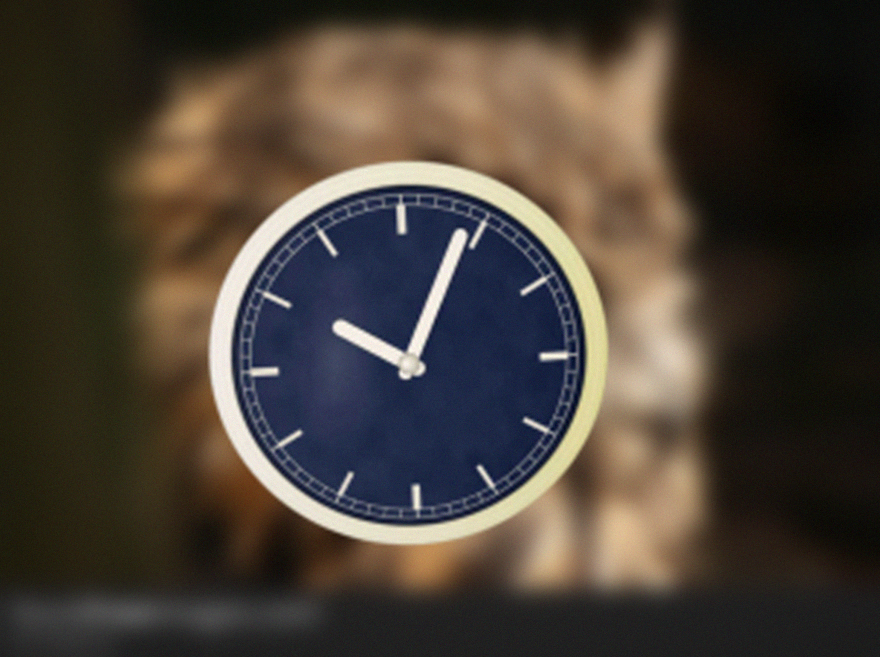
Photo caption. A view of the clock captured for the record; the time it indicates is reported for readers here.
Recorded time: 10:04
